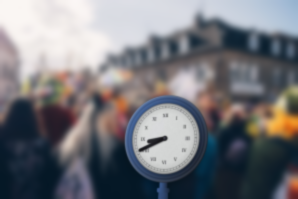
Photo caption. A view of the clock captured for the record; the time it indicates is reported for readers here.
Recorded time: 8:41
